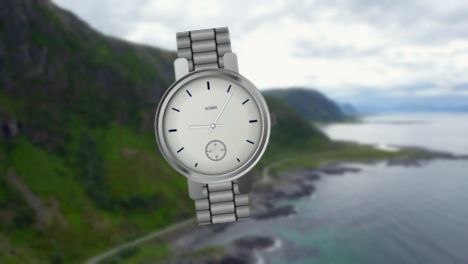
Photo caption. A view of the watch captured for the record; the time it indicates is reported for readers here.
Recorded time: 9:06
